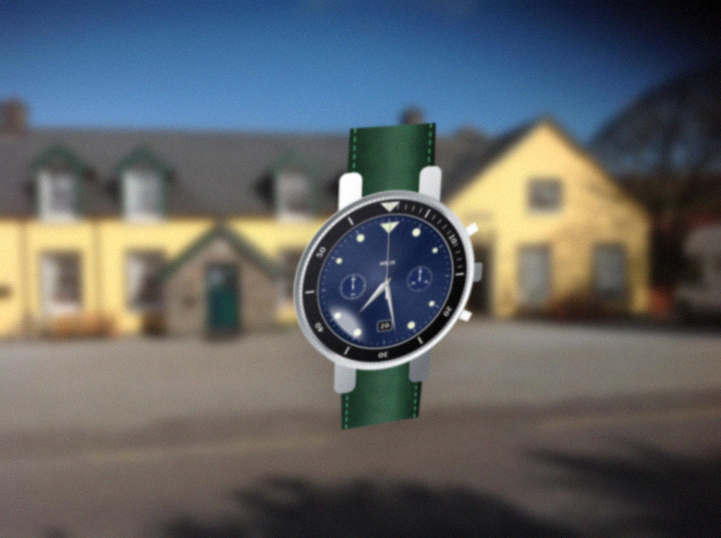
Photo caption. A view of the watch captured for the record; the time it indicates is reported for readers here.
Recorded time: 7:28
